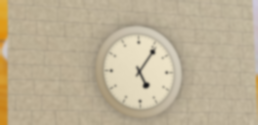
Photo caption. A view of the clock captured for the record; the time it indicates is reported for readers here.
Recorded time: 5:06
